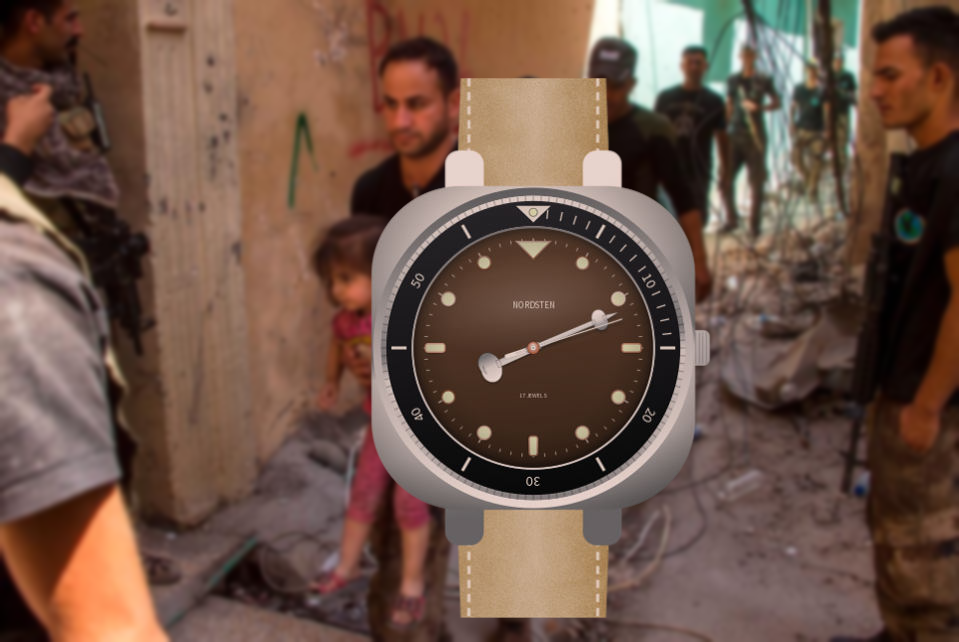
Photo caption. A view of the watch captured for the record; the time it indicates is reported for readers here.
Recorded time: 8:11:12
